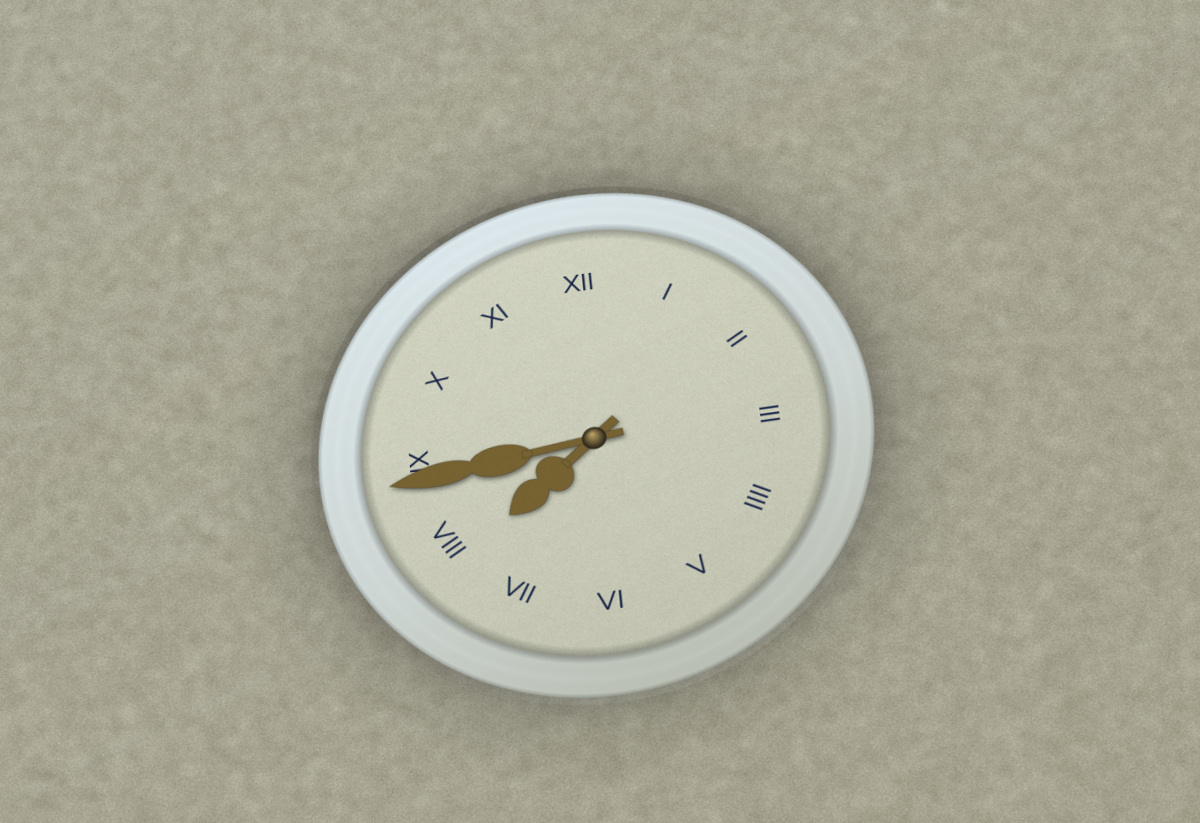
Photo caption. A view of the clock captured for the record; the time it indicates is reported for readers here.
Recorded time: 7:44
